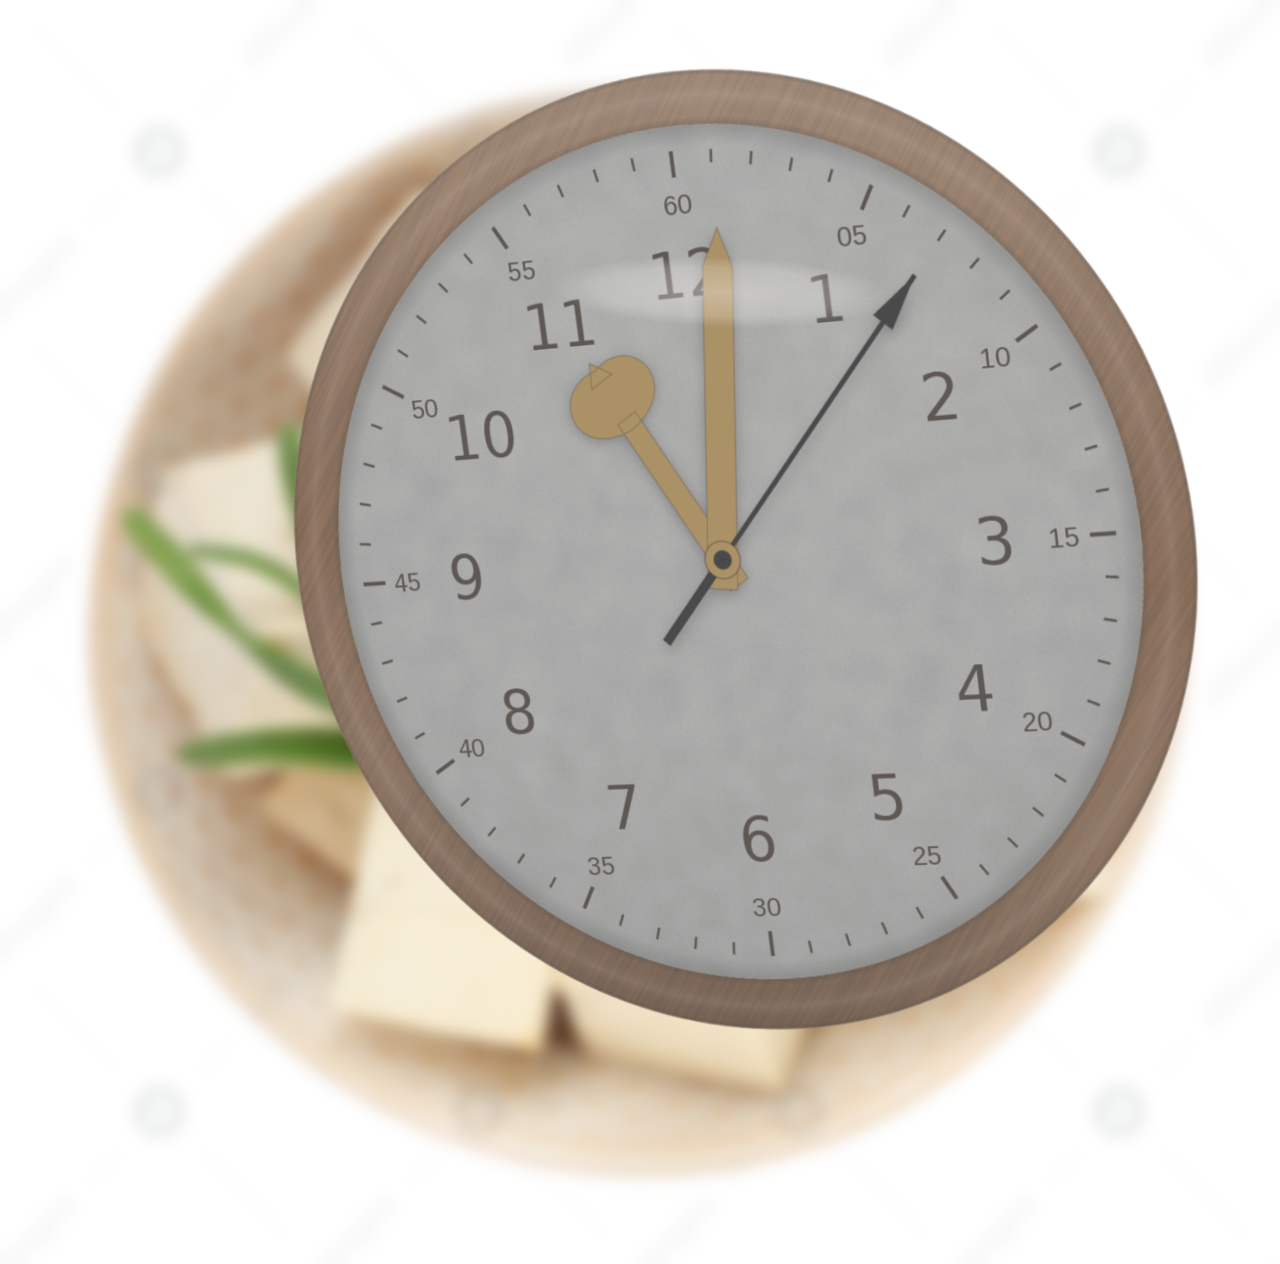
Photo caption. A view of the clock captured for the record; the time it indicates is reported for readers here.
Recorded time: 11:01:07
